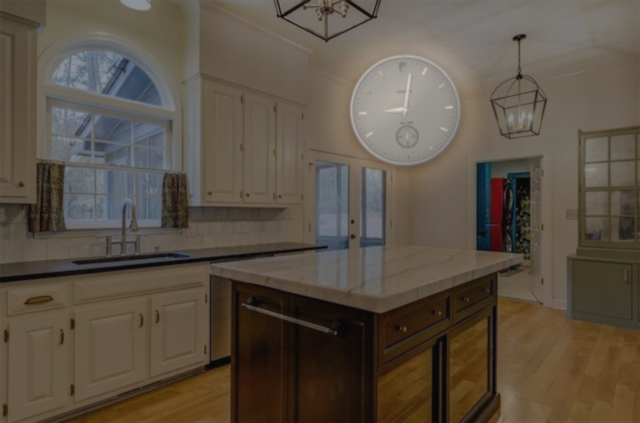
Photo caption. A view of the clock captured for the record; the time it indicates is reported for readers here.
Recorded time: 9:02
